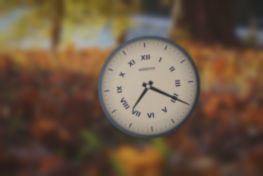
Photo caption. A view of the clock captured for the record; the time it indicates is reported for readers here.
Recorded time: 7:20
